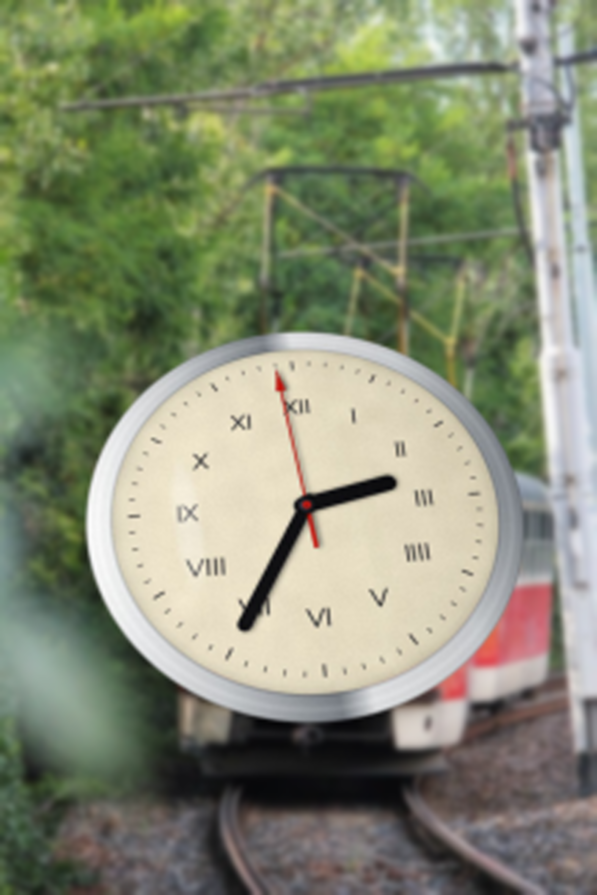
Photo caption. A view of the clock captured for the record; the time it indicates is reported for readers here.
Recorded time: 2:34:59
